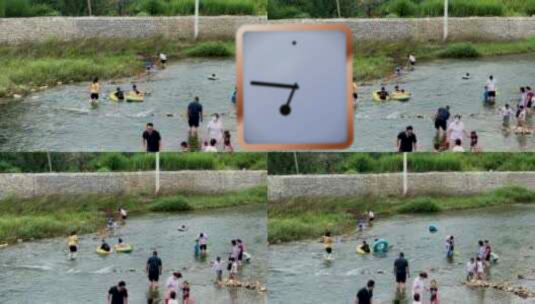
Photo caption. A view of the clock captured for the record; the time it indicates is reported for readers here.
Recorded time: 6:46
